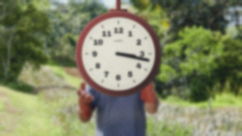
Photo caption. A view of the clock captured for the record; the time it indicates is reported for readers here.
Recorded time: 3:17
